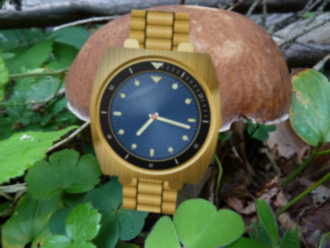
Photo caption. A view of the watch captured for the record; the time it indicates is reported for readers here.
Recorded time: 7:17
